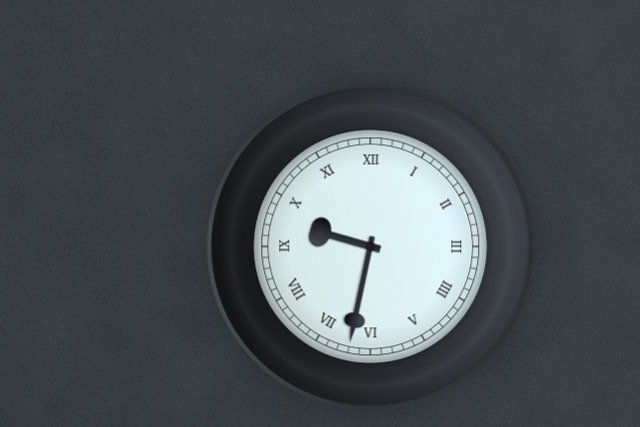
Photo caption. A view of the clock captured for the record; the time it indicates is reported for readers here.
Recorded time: 9:32
